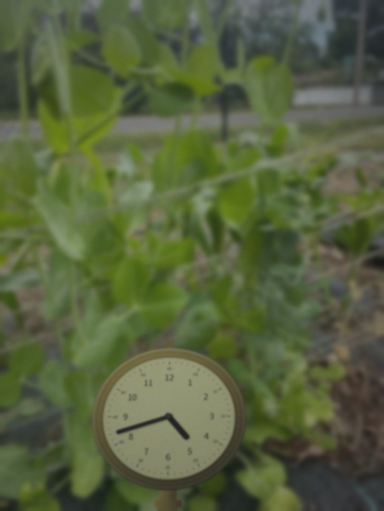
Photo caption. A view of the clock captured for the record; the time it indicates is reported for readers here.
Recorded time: 4:42
